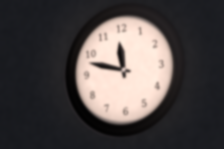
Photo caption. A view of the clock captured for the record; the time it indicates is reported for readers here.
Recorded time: 11:48
